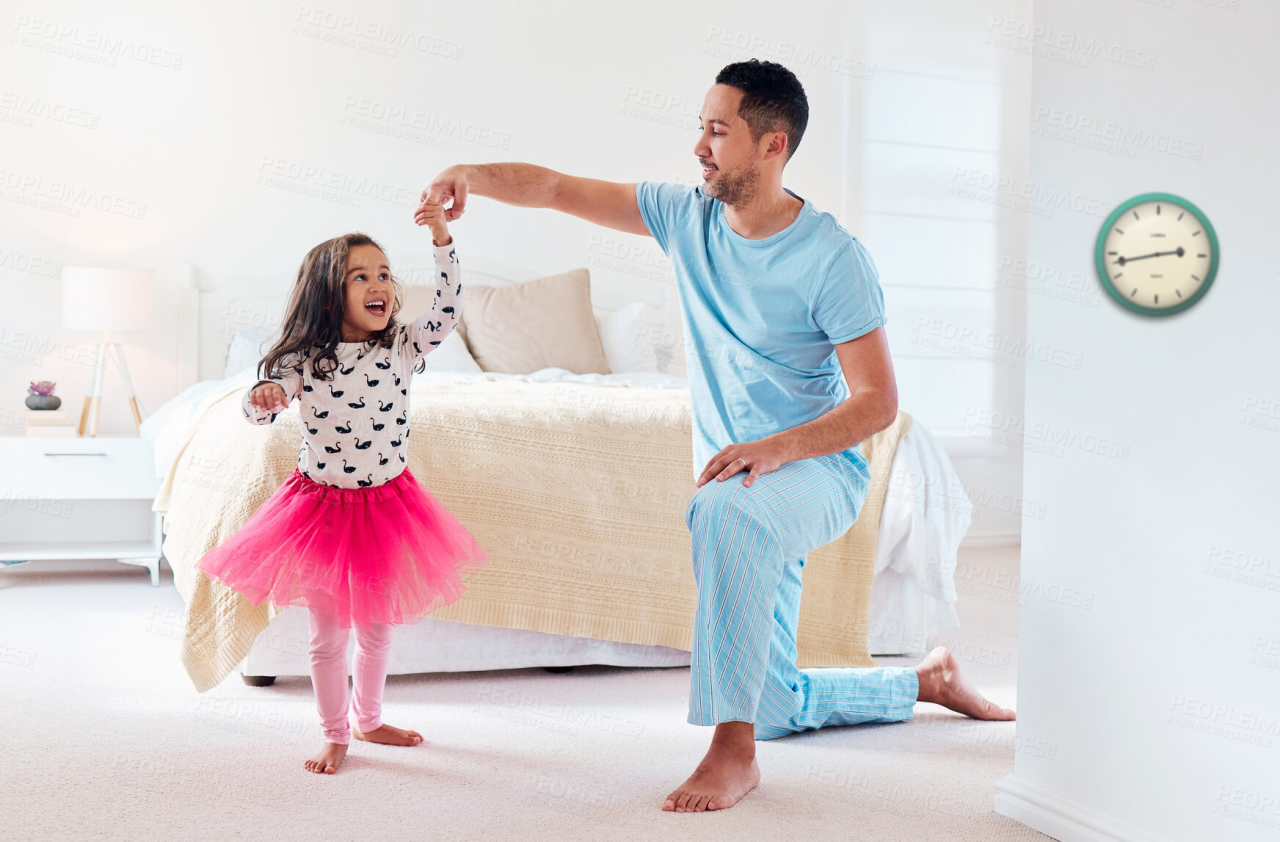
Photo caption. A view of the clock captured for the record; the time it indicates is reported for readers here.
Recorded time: 2:43
